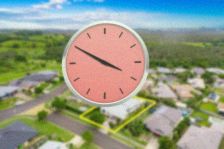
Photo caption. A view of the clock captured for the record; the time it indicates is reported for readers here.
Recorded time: 3:50
